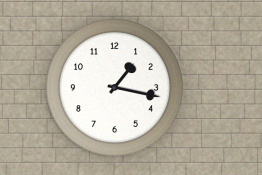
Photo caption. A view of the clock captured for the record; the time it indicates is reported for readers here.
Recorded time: 1:17
